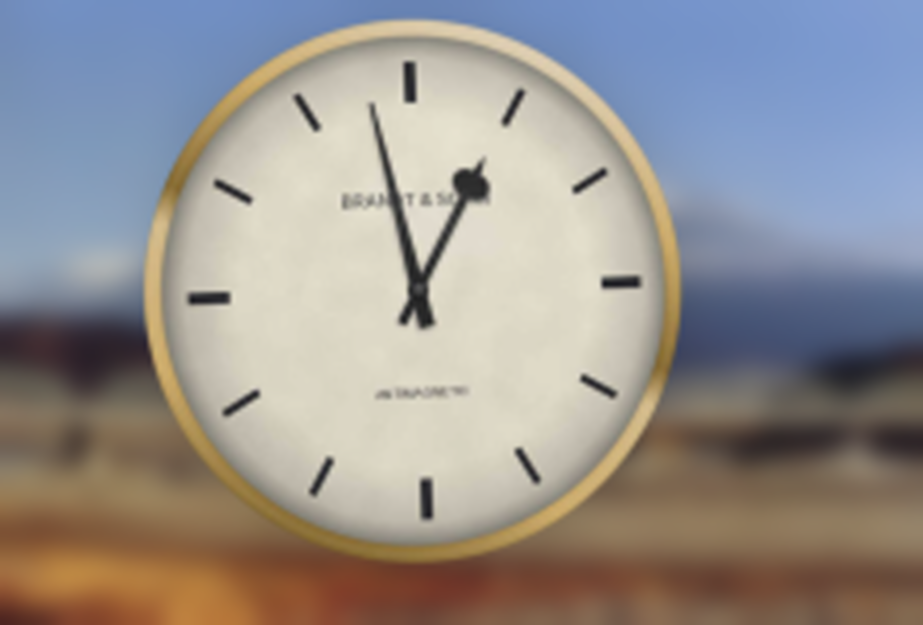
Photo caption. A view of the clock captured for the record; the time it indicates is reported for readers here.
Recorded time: 12:58
